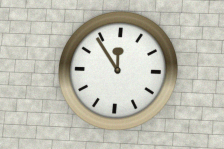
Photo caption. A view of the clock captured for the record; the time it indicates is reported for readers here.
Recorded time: 11:54
